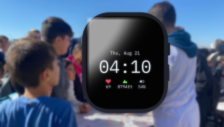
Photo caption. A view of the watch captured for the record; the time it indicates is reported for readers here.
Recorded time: 4:10
